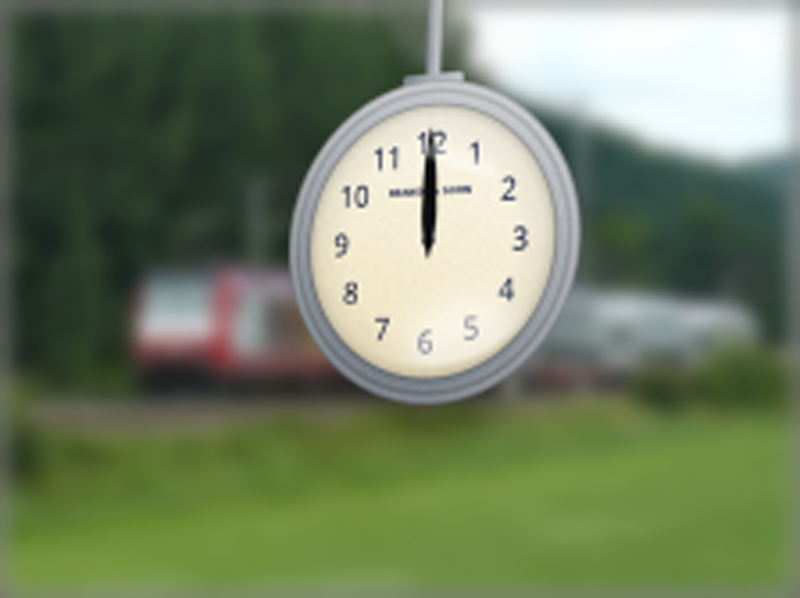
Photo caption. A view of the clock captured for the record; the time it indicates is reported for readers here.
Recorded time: 12:00
